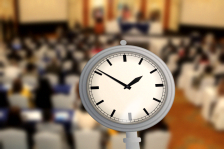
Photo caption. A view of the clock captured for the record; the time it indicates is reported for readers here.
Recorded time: 1:51
